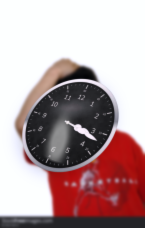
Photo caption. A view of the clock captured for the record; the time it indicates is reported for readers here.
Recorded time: 3:17
